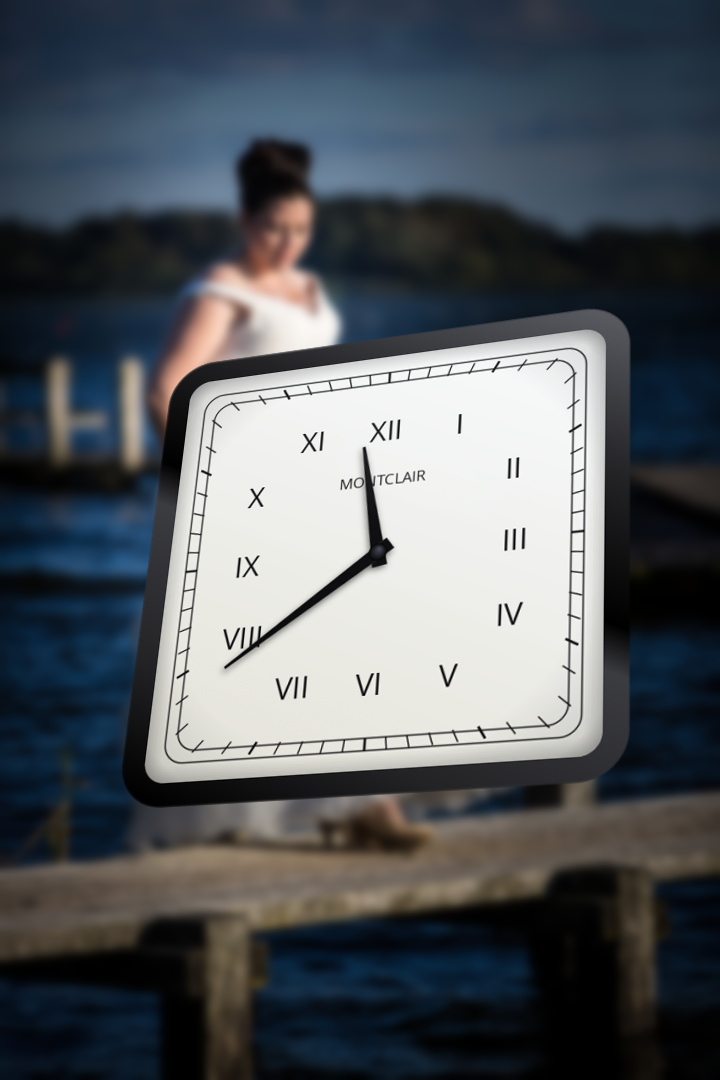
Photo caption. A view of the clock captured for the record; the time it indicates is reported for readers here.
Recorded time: 11:39
